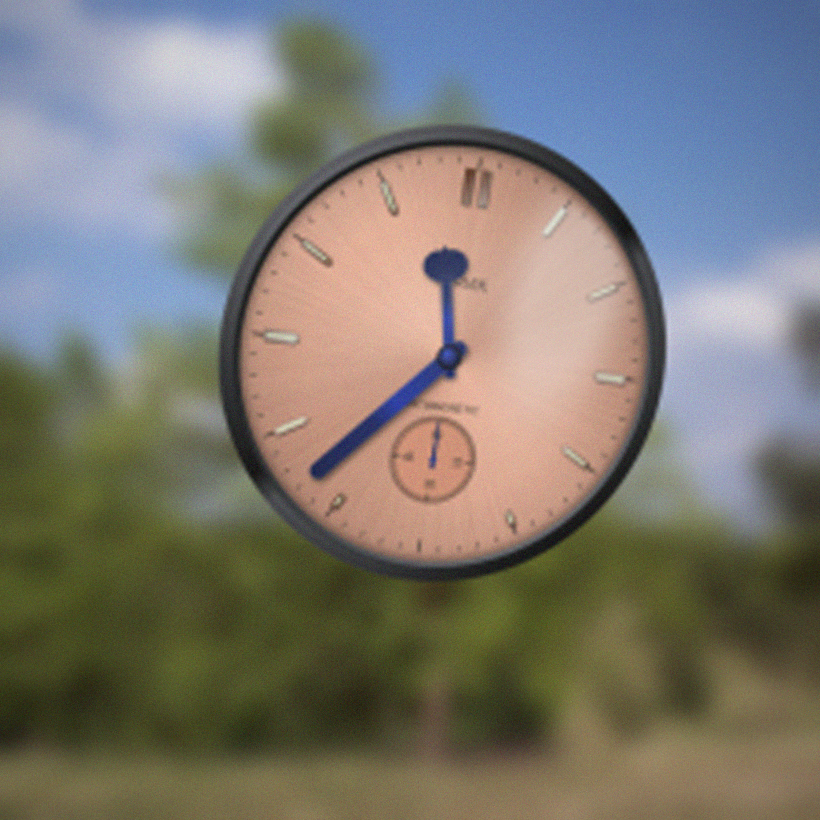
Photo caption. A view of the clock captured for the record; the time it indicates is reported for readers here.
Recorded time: 11:37
